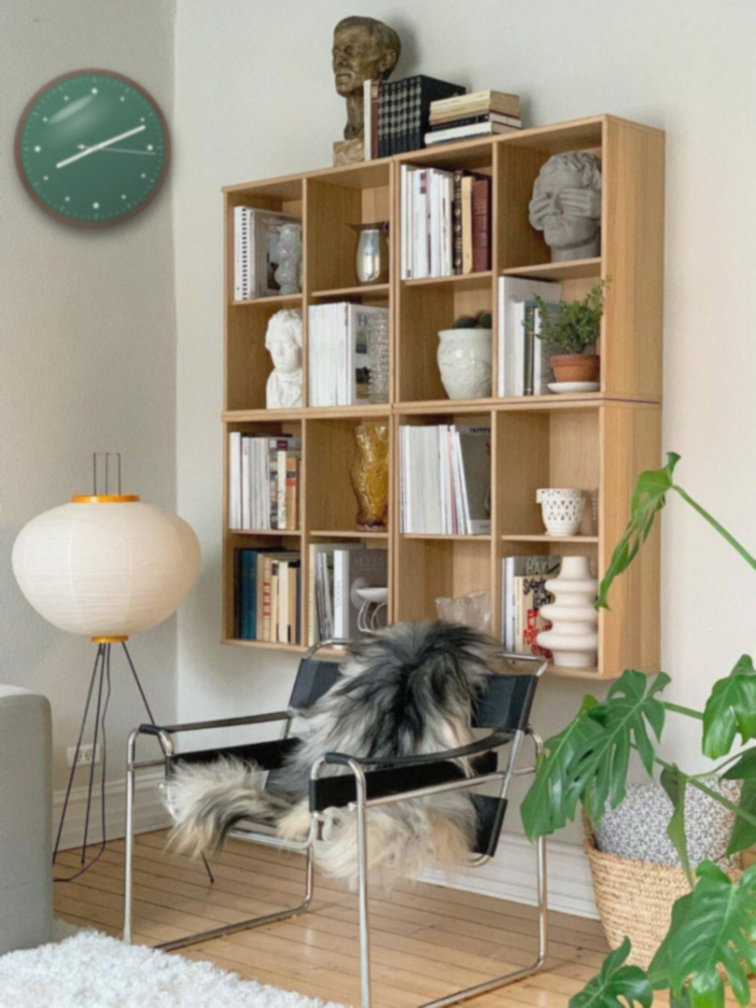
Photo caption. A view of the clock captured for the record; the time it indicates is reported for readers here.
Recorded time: 8:11:16
